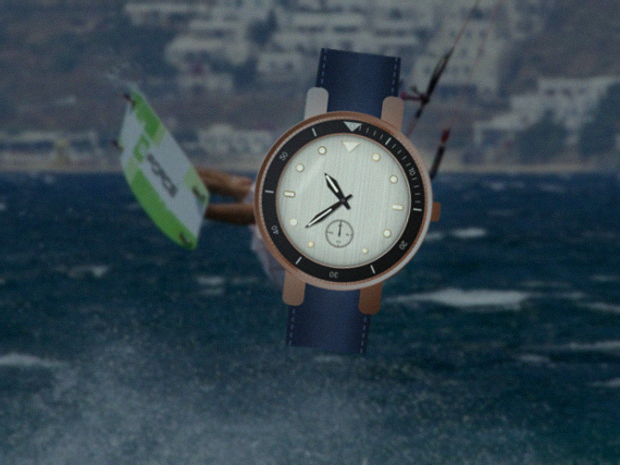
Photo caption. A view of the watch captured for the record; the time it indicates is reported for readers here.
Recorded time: 10:38
